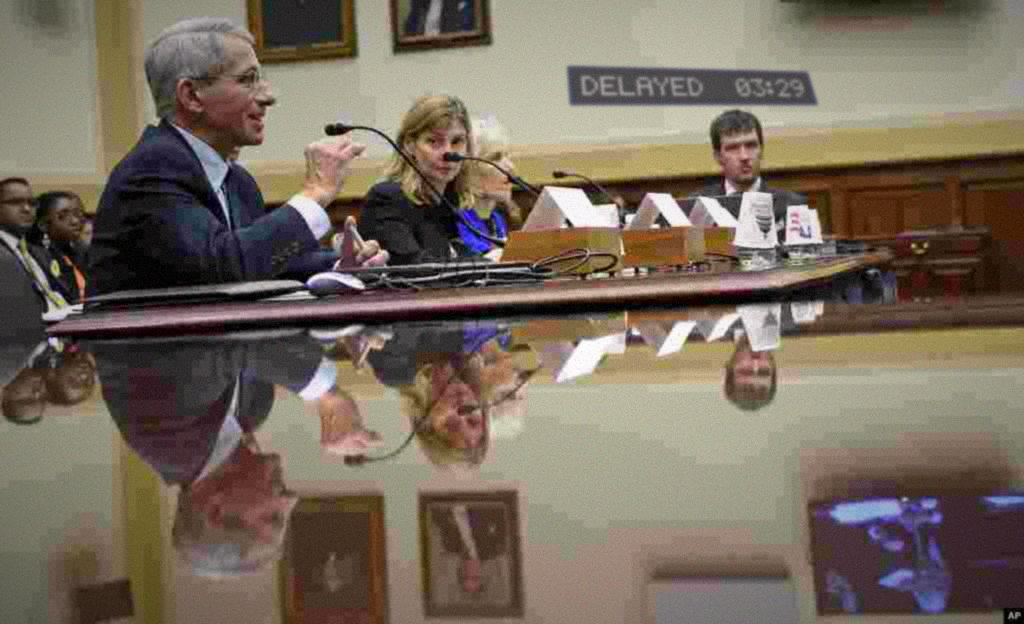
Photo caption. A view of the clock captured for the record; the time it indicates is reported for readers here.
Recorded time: 3:29
